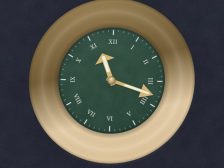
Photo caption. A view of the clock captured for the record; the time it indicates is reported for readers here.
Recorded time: 11:18
